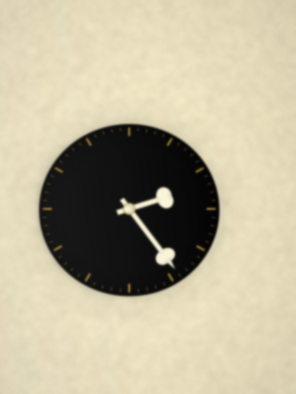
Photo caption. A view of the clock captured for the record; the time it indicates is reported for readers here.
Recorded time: 2:24
